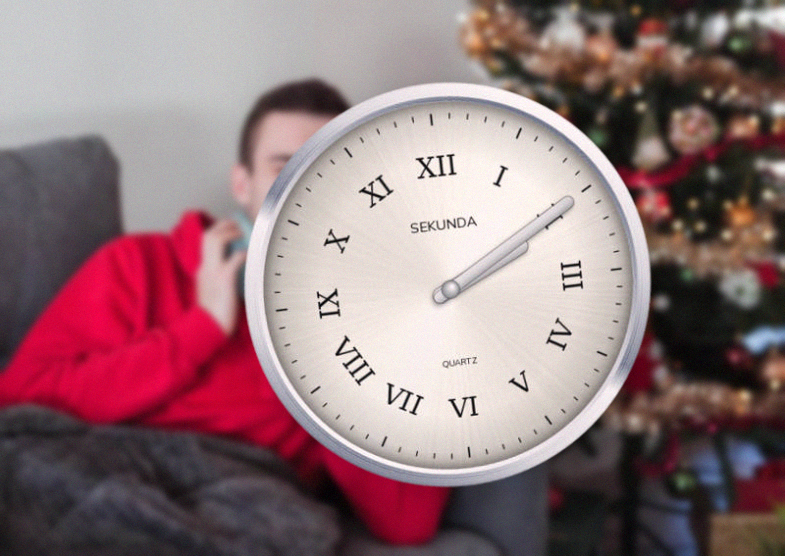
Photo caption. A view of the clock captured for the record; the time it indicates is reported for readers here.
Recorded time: 2:10
